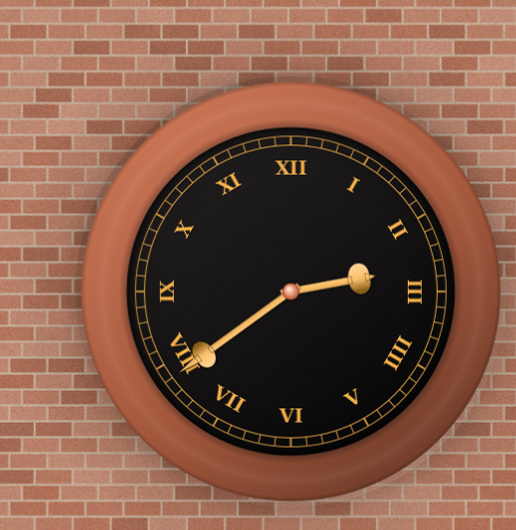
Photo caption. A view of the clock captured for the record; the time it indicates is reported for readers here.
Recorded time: 2:39
